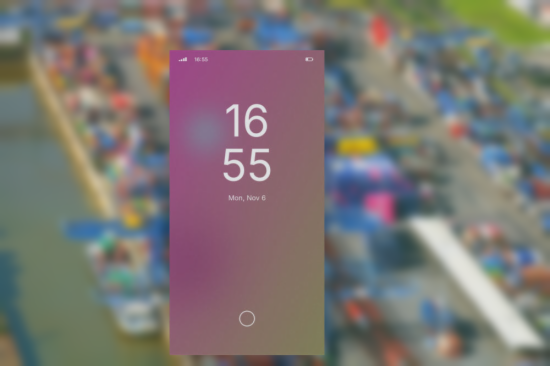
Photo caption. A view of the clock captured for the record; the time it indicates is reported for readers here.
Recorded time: 16:55
